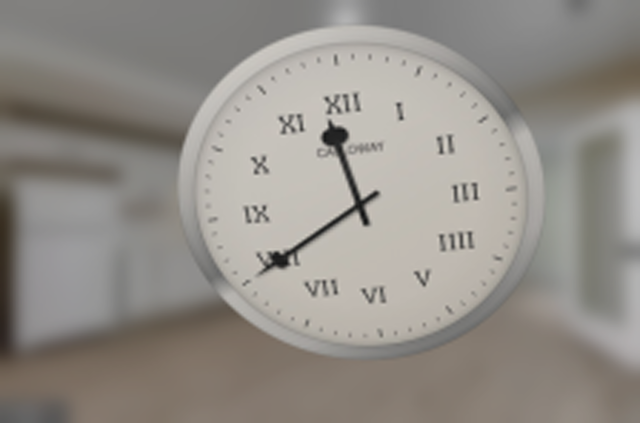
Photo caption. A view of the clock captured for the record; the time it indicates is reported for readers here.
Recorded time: 11:40
